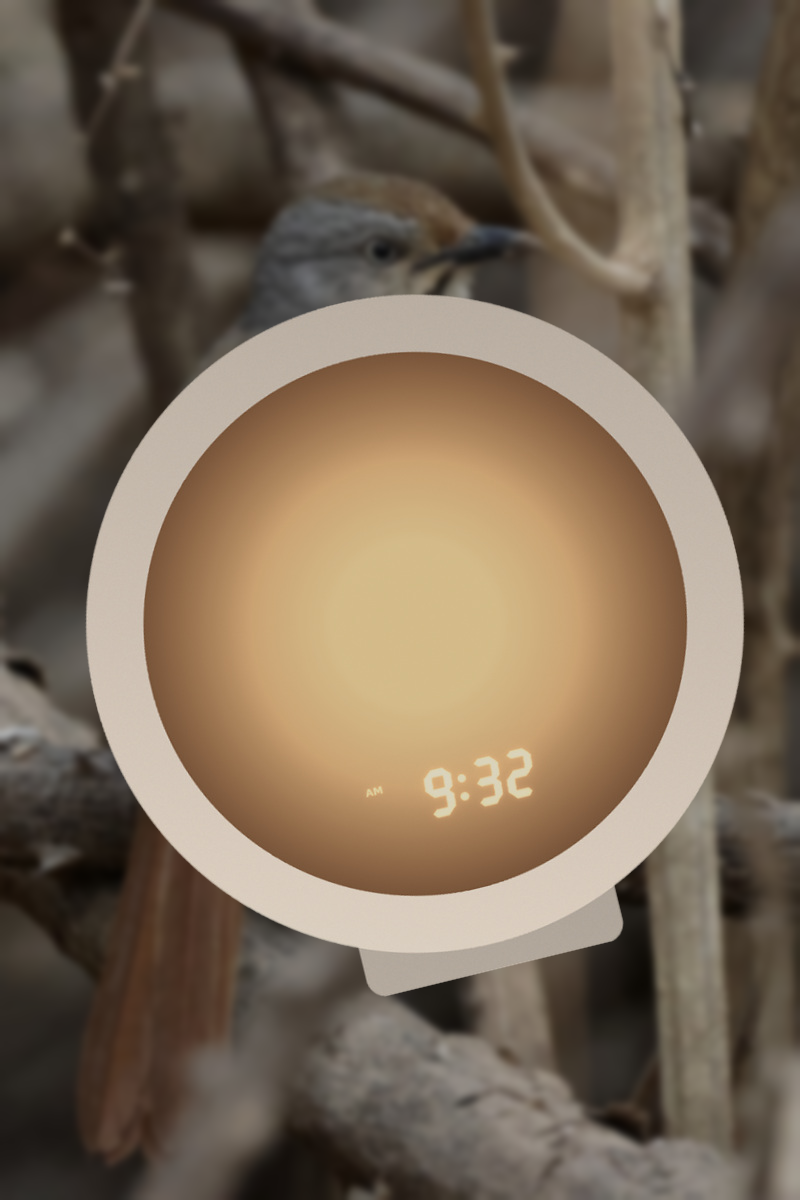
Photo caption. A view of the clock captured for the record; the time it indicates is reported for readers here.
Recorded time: 9:32
